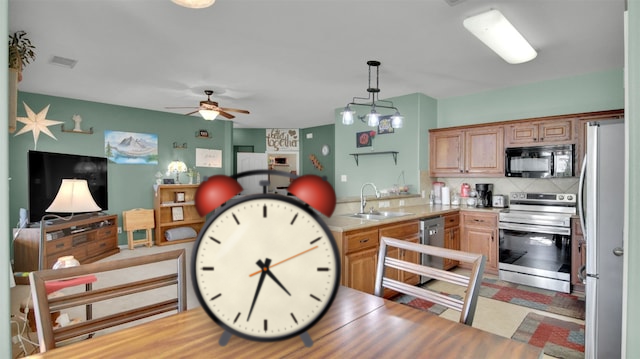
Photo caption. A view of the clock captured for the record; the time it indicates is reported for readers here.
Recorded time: 4:33:11
